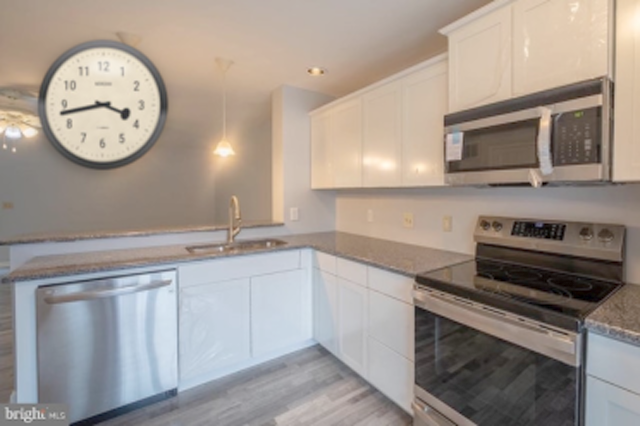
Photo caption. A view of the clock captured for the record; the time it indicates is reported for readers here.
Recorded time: 3:43
